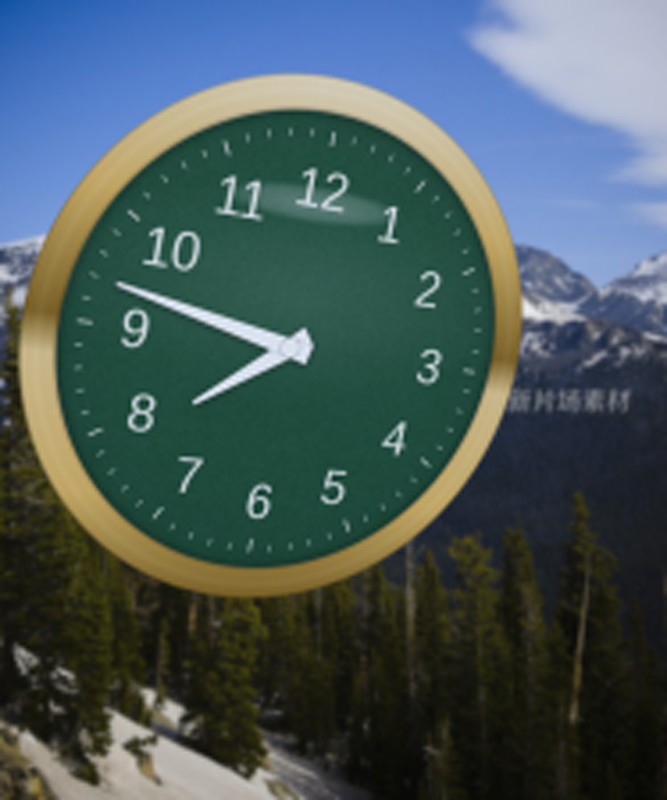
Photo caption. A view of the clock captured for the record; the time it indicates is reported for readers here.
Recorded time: 7:47
